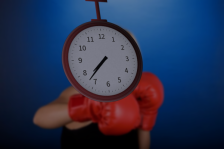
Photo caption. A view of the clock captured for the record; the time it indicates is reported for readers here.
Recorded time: 7:37
